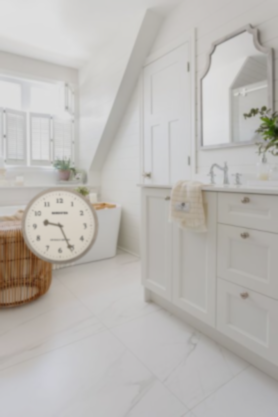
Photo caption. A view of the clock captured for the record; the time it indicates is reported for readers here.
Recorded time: 9:26
